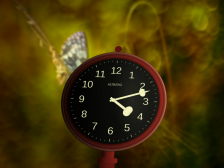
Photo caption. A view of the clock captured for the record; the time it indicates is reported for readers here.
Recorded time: 4:12
